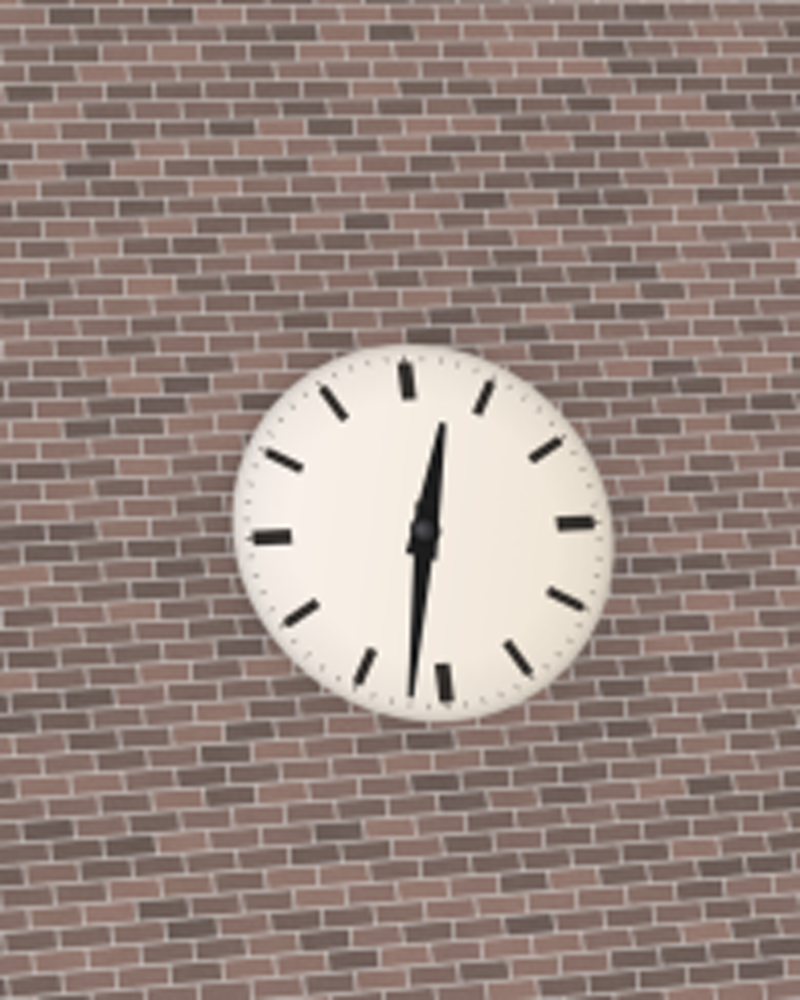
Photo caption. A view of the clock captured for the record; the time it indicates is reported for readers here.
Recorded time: 12:32
